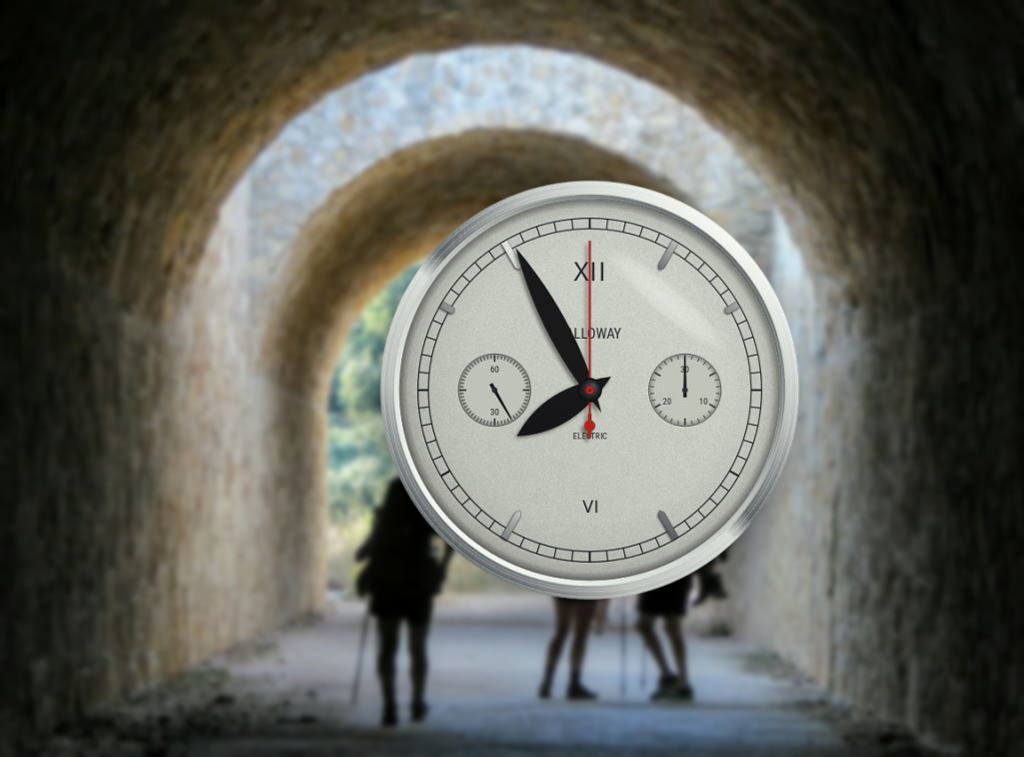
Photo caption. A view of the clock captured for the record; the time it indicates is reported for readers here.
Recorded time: 7:55:25
